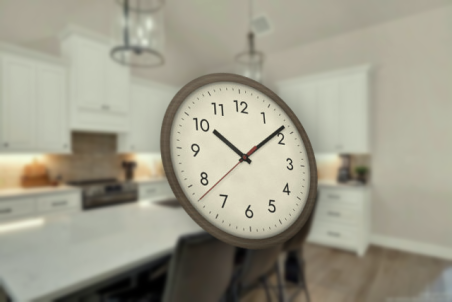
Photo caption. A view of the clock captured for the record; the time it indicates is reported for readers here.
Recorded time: 10:08:38
